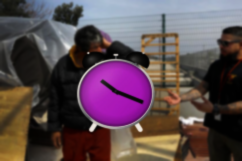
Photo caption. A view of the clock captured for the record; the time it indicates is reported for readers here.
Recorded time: 10:19
